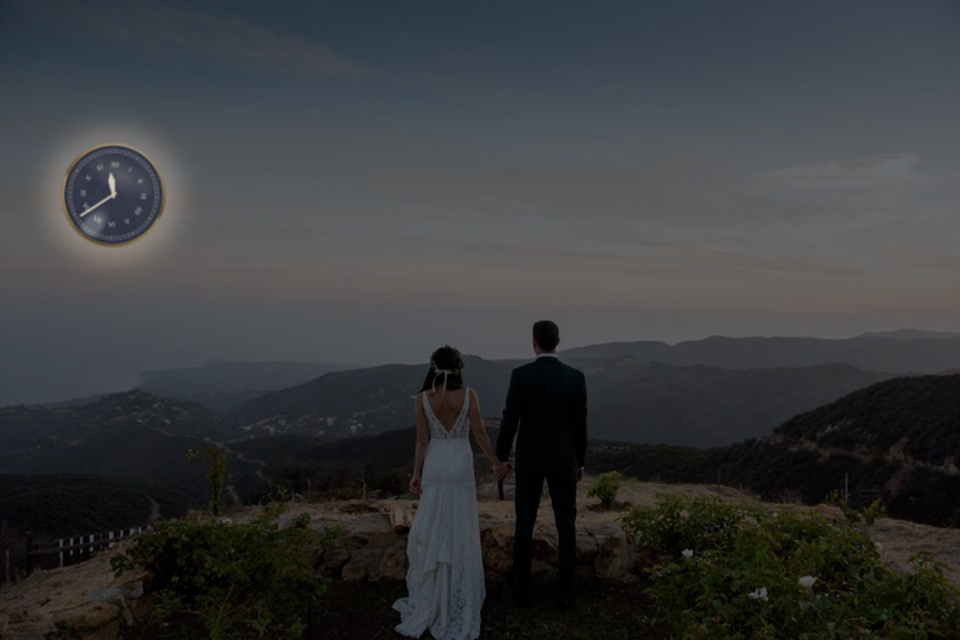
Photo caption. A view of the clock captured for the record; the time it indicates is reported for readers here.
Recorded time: 11:39
